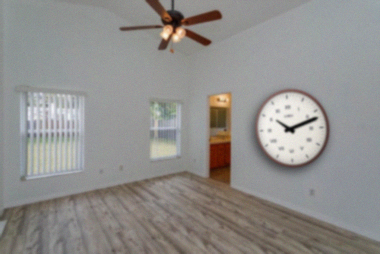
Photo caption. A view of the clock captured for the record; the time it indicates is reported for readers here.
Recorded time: 10:12
